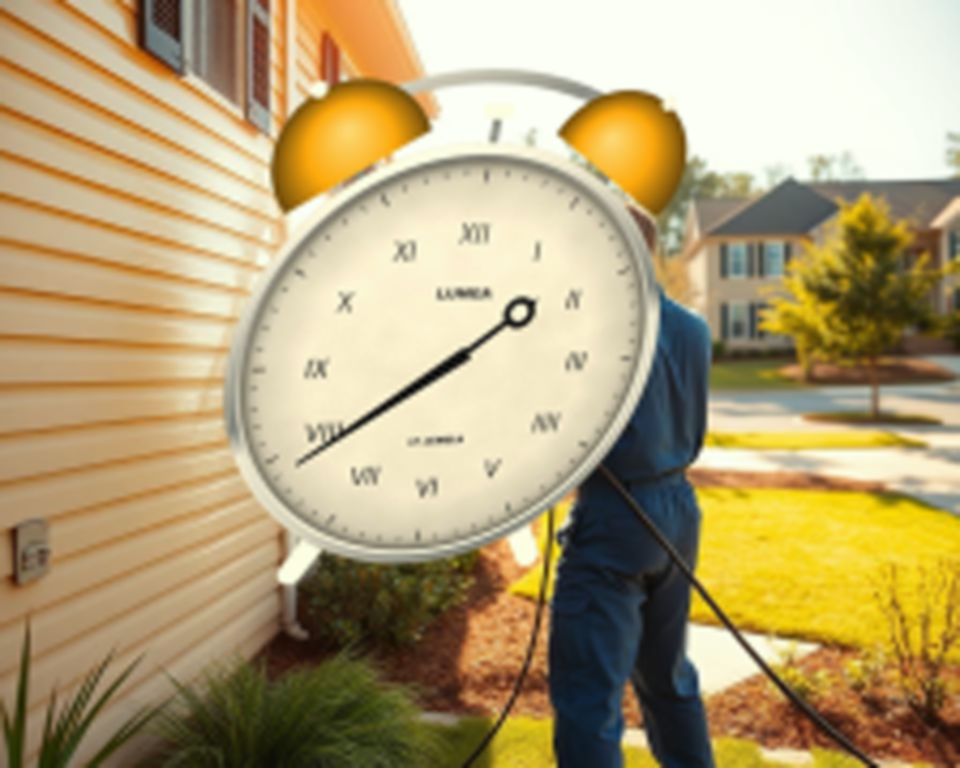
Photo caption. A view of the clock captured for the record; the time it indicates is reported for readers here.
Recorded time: 1:39
